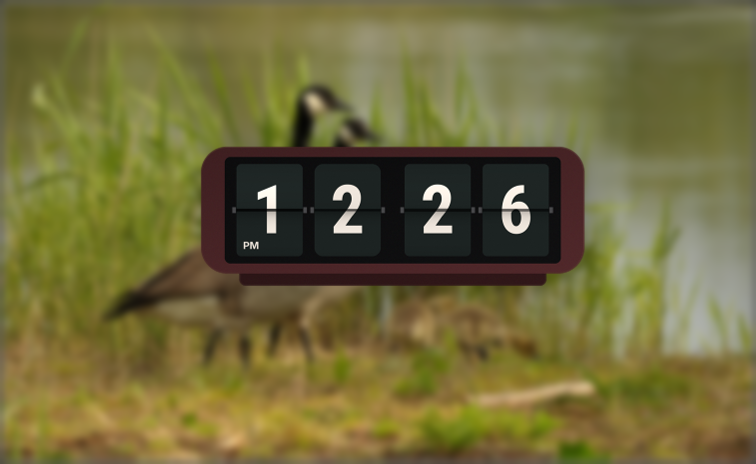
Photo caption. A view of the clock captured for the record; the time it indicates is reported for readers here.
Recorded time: 12:26
